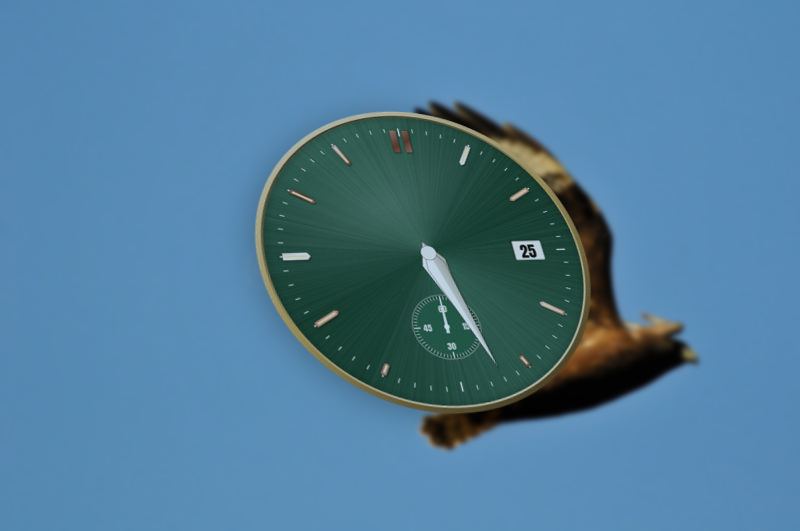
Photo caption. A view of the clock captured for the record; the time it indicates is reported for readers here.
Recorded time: 5:27
